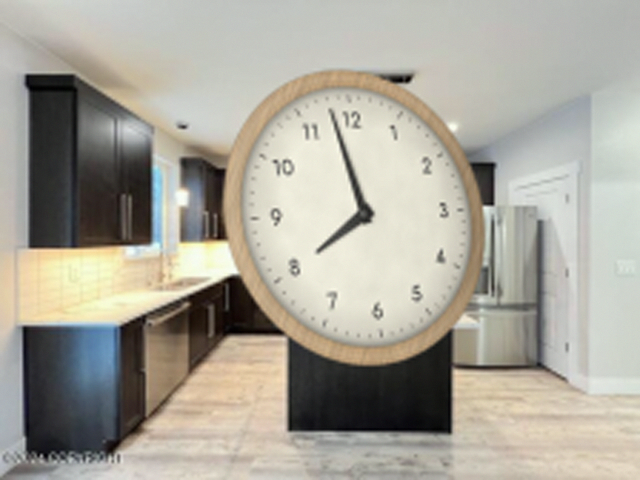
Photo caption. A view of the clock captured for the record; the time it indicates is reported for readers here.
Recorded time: 7:58
